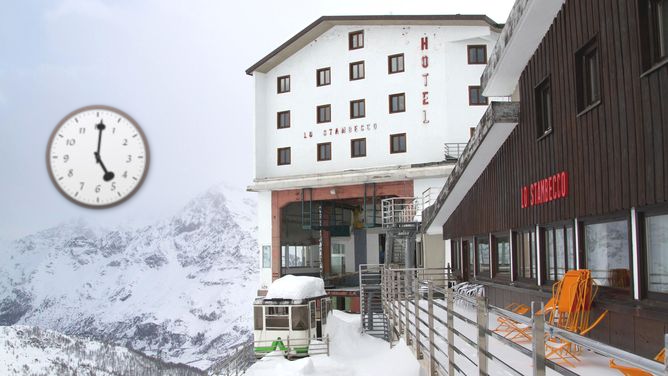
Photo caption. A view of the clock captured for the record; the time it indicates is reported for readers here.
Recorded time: 5:01
